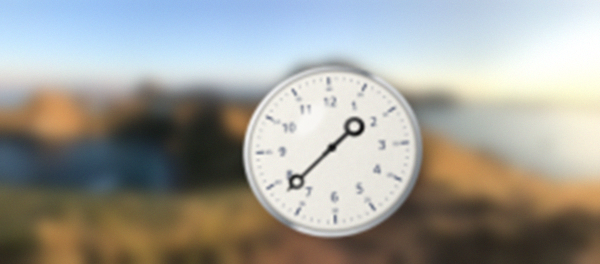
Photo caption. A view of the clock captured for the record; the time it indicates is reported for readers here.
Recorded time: 1:38
